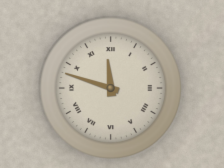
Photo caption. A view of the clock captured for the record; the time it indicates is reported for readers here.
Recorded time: 11:48
